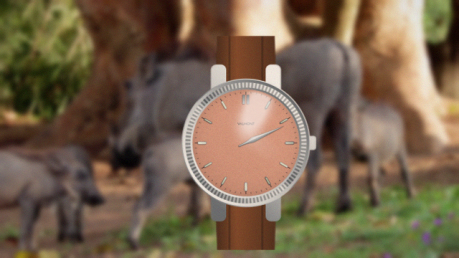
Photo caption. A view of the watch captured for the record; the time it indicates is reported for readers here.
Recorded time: 2:11
